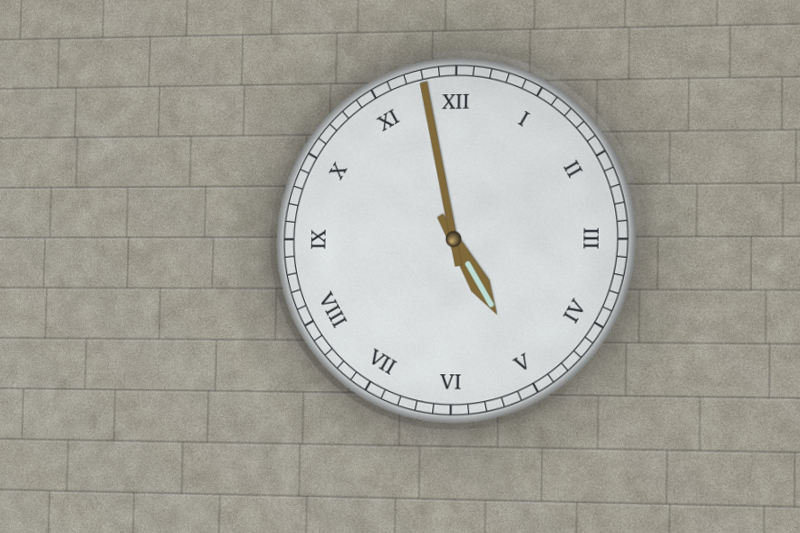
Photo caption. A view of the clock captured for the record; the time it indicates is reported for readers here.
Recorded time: 4:58
